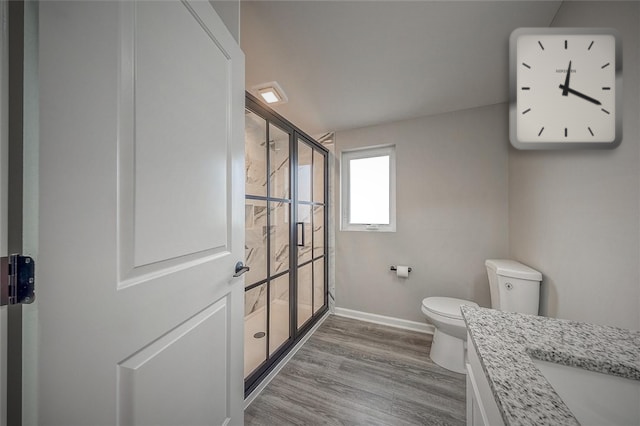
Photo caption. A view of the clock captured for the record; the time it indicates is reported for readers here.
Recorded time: 12:19
